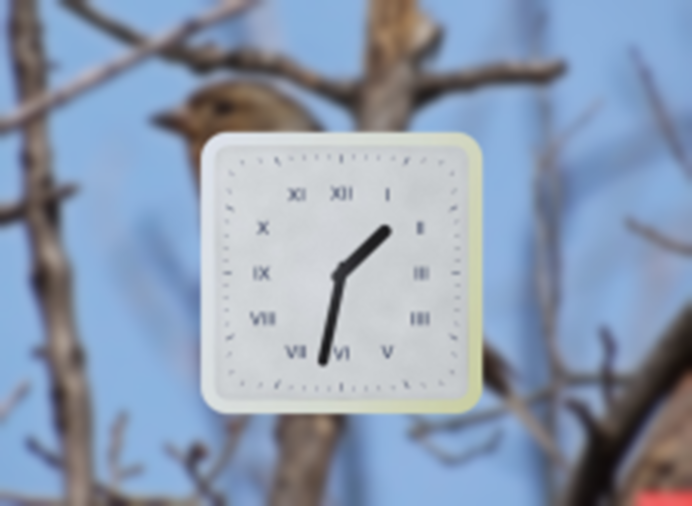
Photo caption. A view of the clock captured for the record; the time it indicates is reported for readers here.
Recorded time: 1:32
